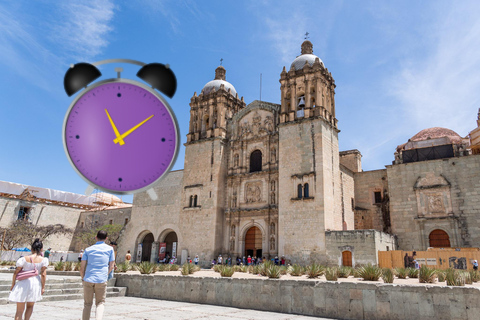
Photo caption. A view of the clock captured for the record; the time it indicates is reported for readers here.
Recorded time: 11:09
